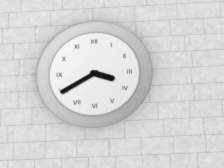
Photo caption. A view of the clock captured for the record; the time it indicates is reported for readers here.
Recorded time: 3:40
